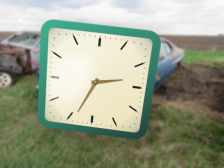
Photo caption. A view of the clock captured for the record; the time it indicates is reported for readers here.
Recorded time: 2:34
